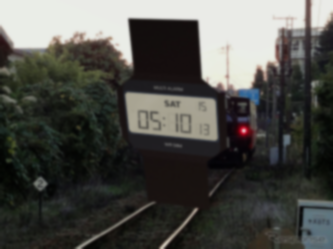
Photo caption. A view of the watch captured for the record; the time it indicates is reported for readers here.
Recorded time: 5:10
